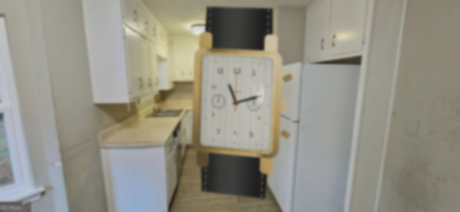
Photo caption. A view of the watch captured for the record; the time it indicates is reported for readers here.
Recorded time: 11:12
